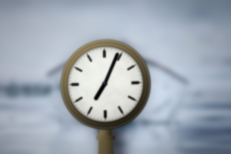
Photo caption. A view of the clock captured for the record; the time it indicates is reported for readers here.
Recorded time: 7:04
